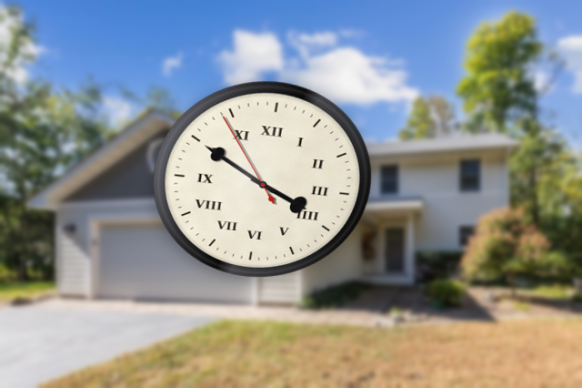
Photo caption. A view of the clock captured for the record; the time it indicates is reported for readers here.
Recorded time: 3:49:54
